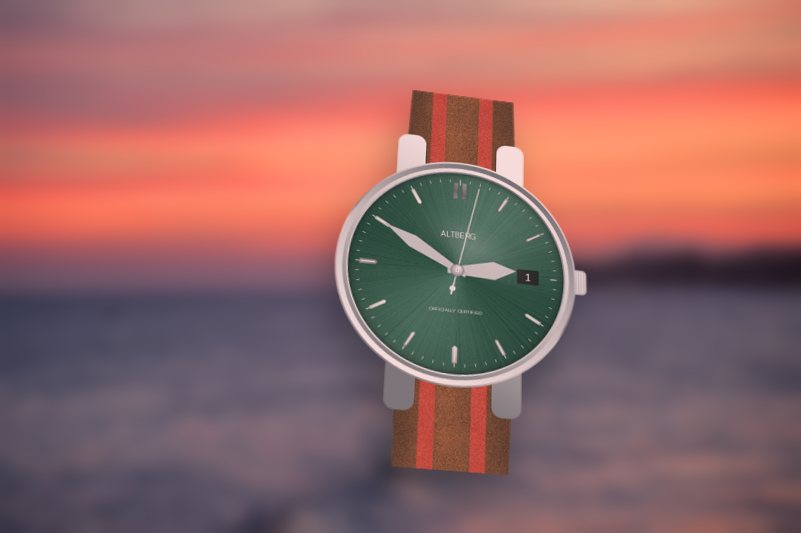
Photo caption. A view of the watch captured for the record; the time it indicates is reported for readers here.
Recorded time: 2:50:02
